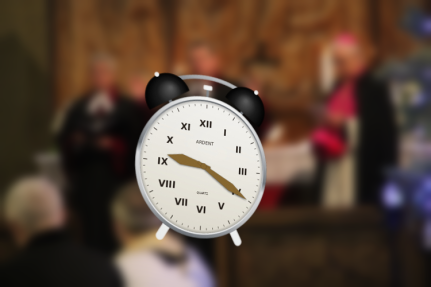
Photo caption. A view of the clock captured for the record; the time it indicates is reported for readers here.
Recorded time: 9:20
